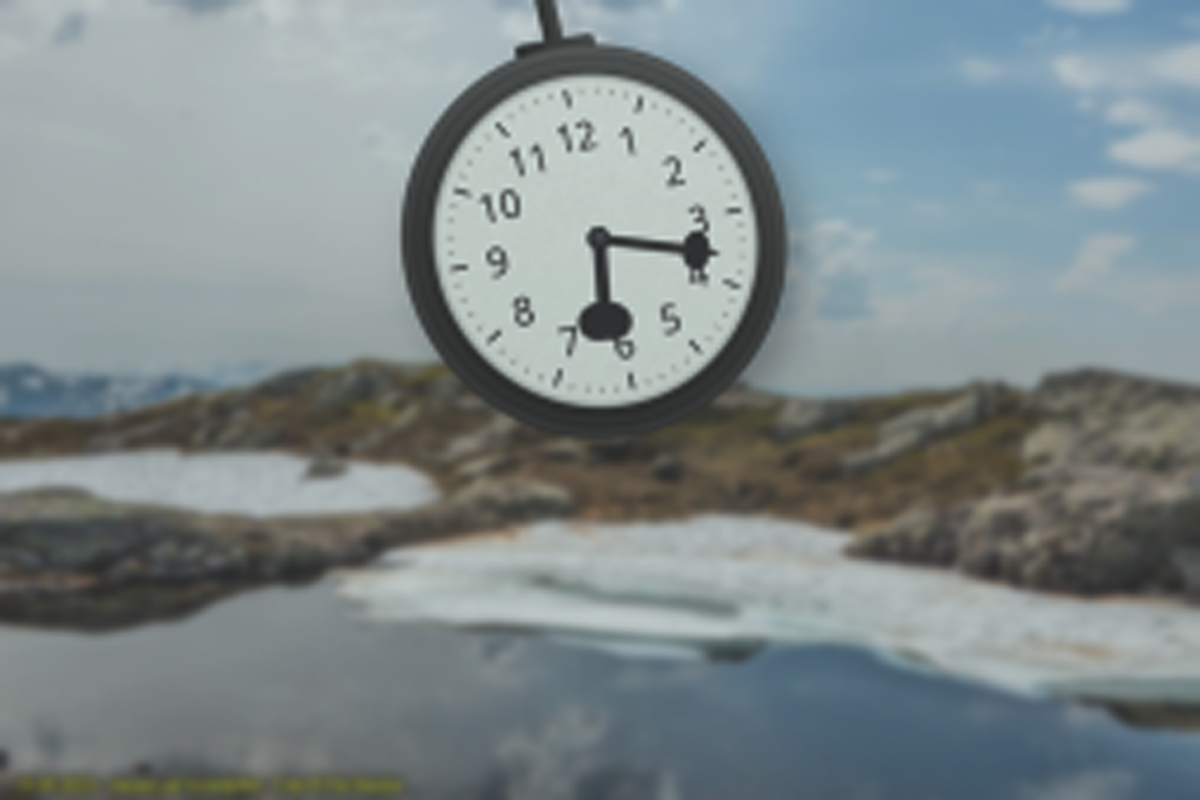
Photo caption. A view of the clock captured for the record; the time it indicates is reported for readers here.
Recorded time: 6:18
